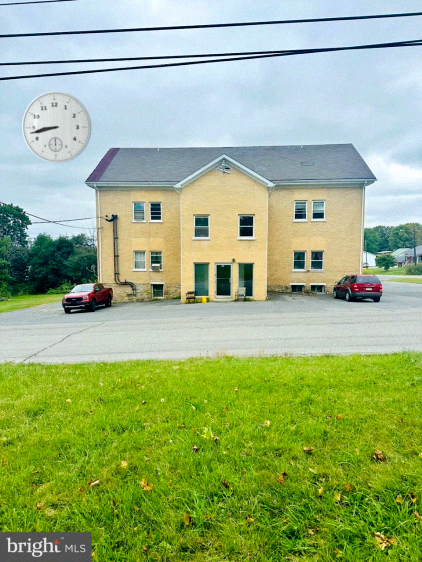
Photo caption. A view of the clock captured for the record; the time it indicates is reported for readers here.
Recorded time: 8:43
